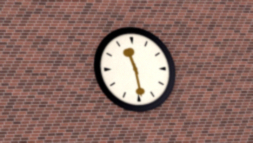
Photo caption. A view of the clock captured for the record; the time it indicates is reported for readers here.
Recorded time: 11:29
